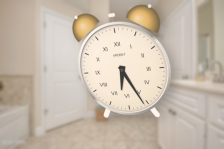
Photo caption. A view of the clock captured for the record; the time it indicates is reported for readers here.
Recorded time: 6:26
